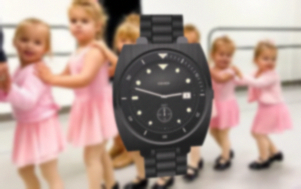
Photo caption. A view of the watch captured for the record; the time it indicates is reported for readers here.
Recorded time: 2:48
